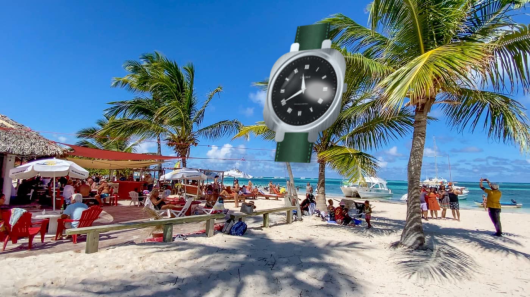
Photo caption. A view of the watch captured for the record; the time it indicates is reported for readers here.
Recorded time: 11:40
